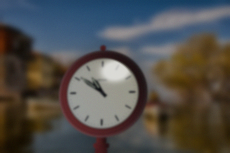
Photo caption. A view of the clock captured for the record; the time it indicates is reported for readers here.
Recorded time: 10:51
